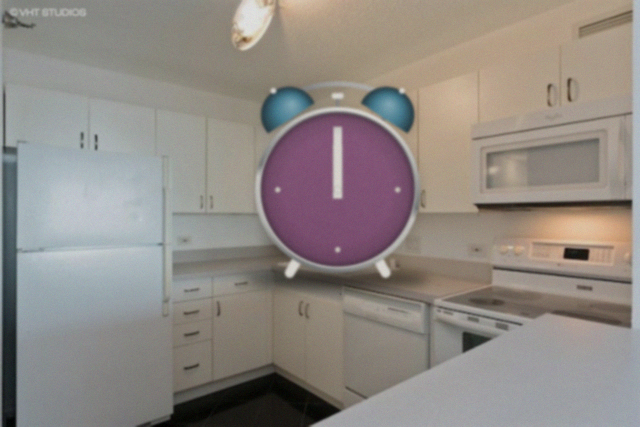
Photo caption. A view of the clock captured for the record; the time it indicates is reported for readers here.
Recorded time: 12:00
